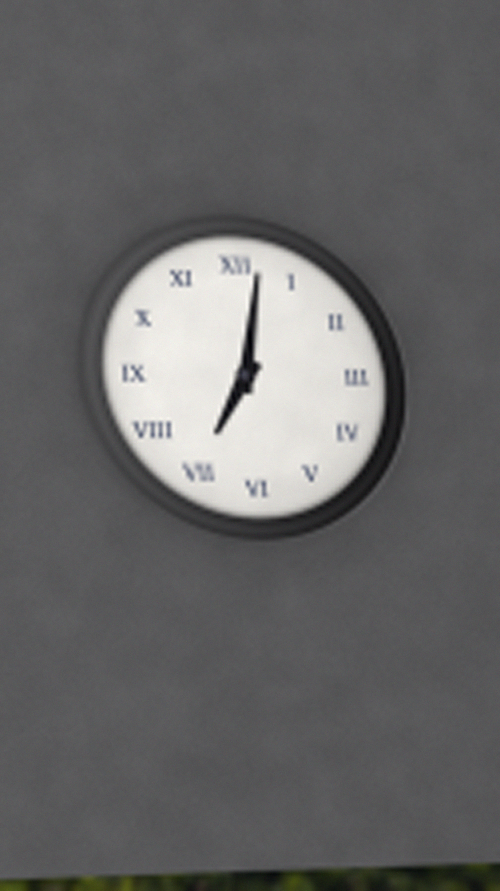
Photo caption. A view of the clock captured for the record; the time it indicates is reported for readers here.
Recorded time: 7:02
